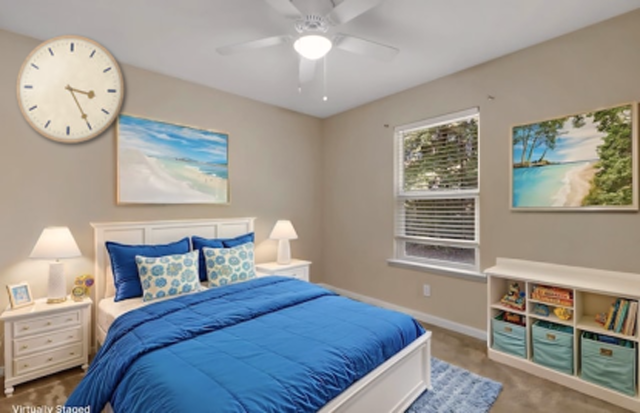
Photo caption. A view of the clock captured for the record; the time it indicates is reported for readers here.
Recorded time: 3:25
